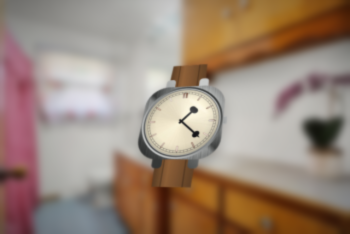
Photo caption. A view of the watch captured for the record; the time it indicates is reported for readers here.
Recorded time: 1:22
